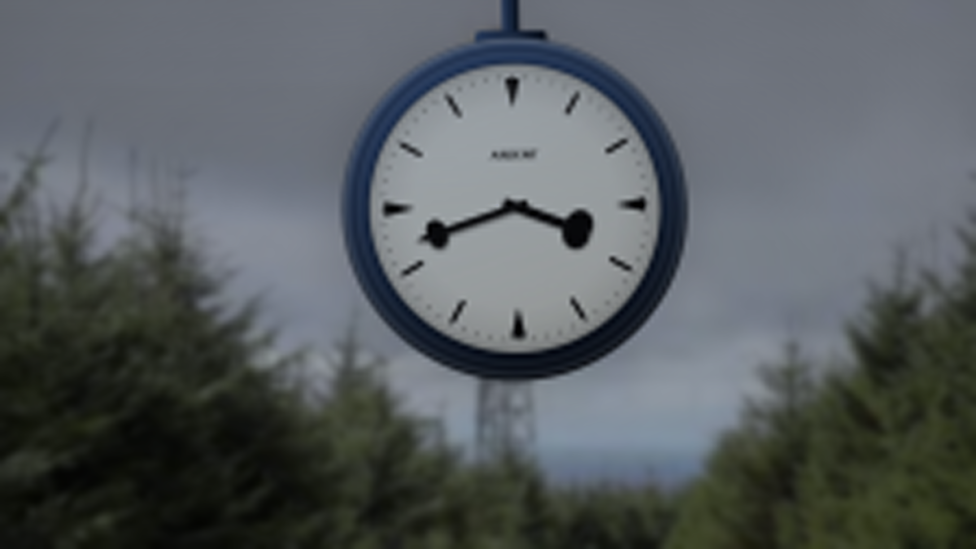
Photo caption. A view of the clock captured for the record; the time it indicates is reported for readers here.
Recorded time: 3:42
